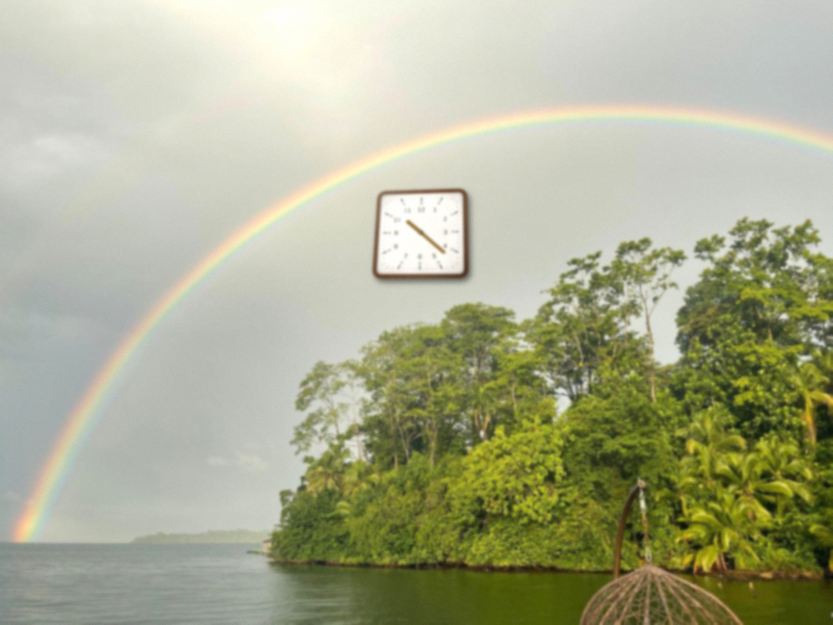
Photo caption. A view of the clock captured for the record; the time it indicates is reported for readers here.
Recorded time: 10:22
